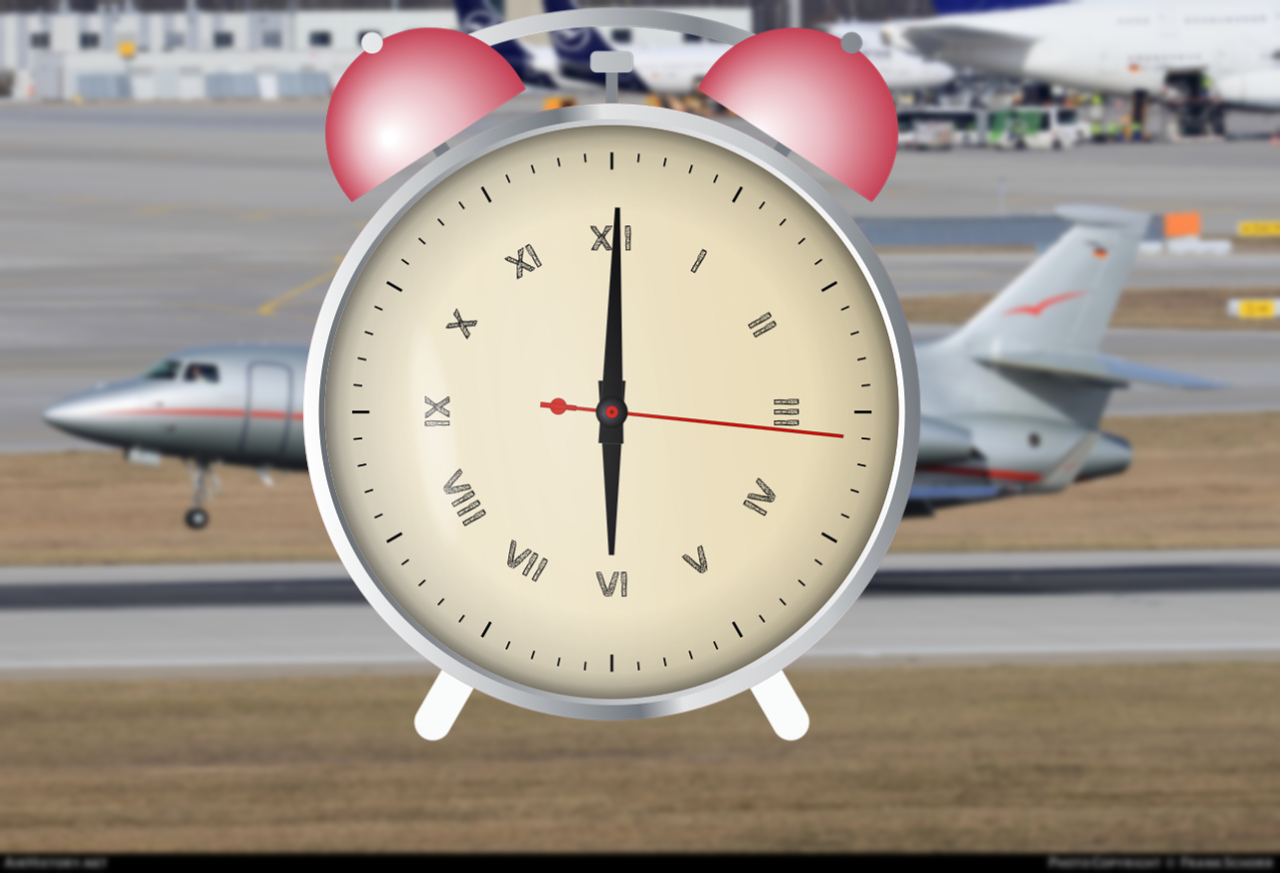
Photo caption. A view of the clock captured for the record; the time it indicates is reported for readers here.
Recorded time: 6:00:16
